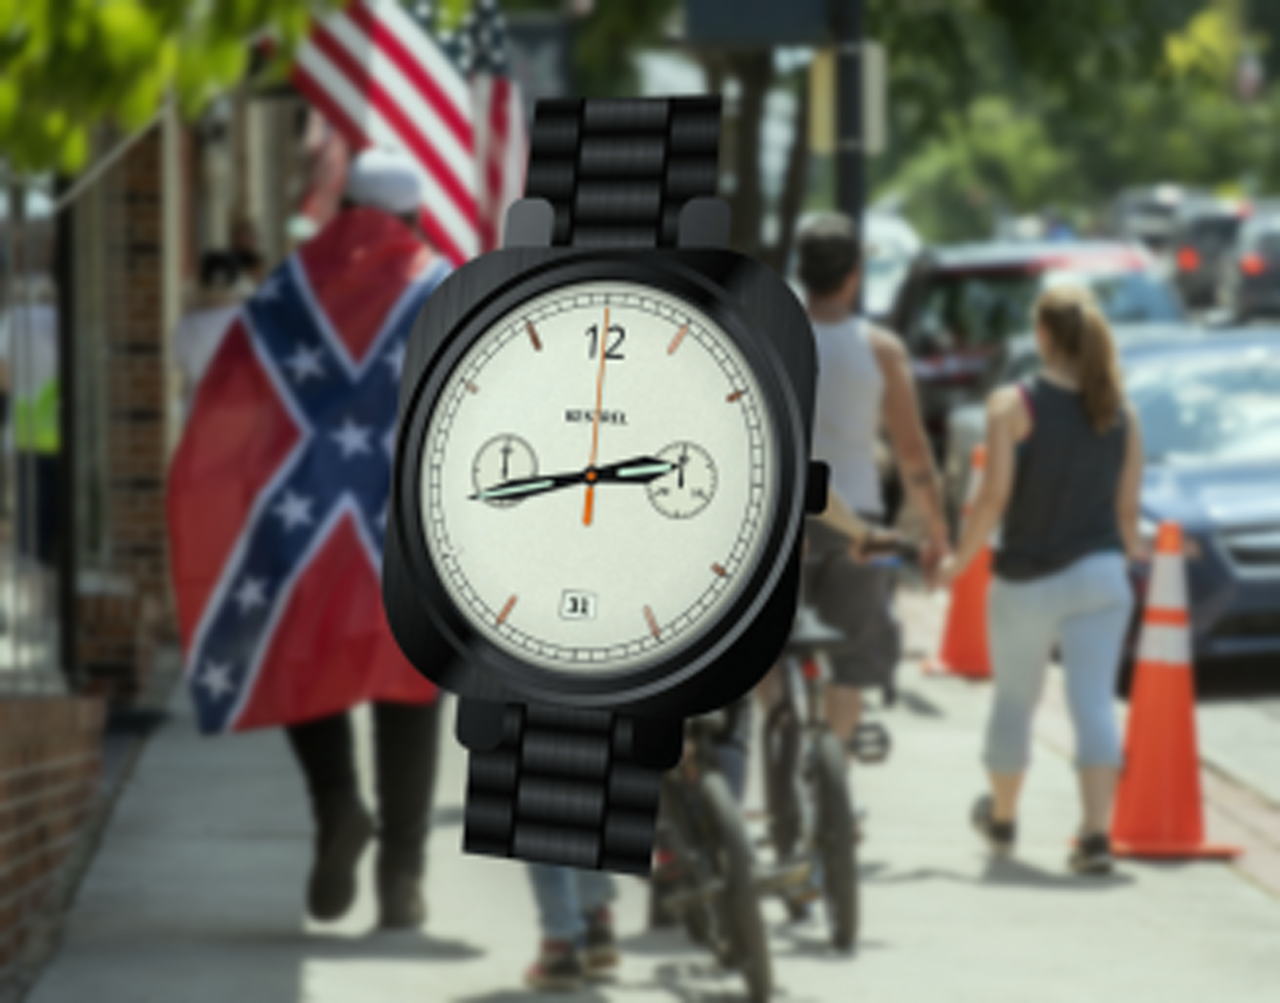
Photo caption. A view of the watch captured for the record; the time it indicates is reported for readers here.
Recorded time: 2:43
